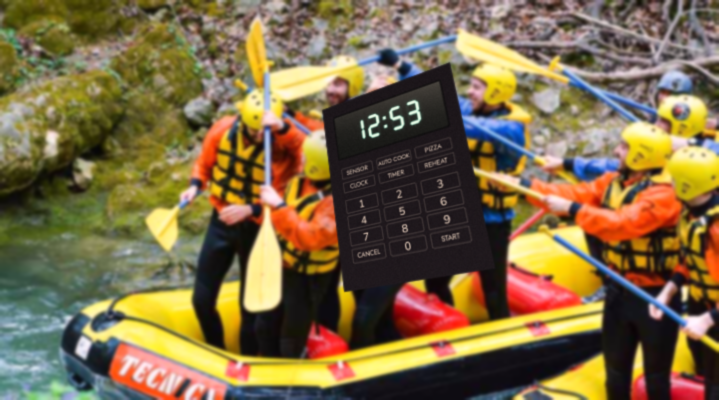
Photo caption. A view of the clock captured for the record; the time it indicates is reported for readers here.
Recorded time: 12:53
